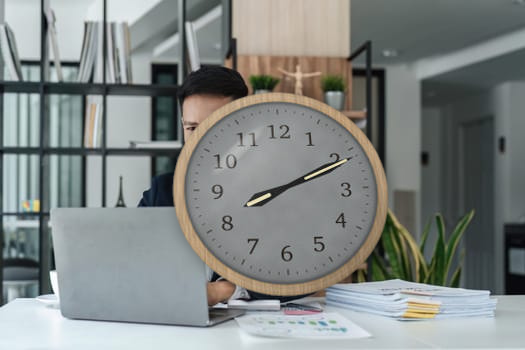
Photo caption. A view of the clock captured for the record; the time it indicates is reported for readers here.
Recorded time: 8:11
